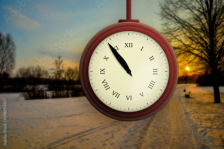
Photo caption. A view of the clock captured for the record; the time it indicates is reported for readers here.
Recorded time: 10:54
